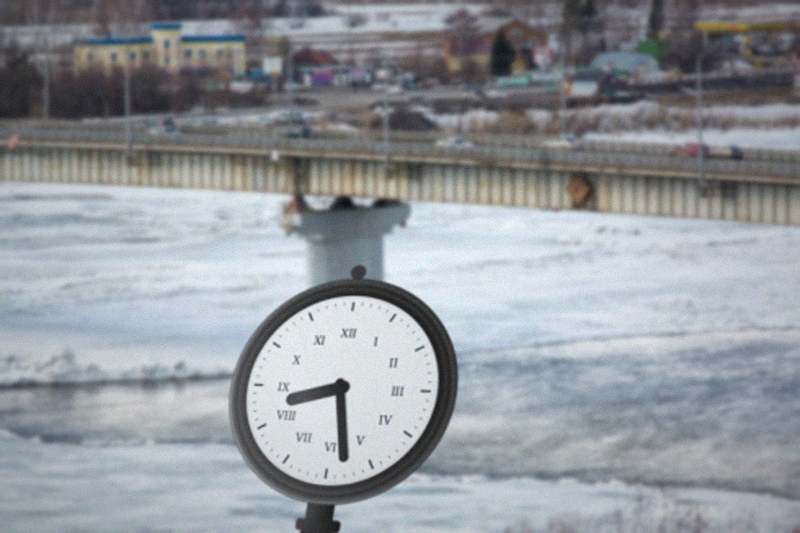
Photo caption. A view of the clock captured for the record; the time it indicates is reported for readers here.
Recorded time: 8:28
